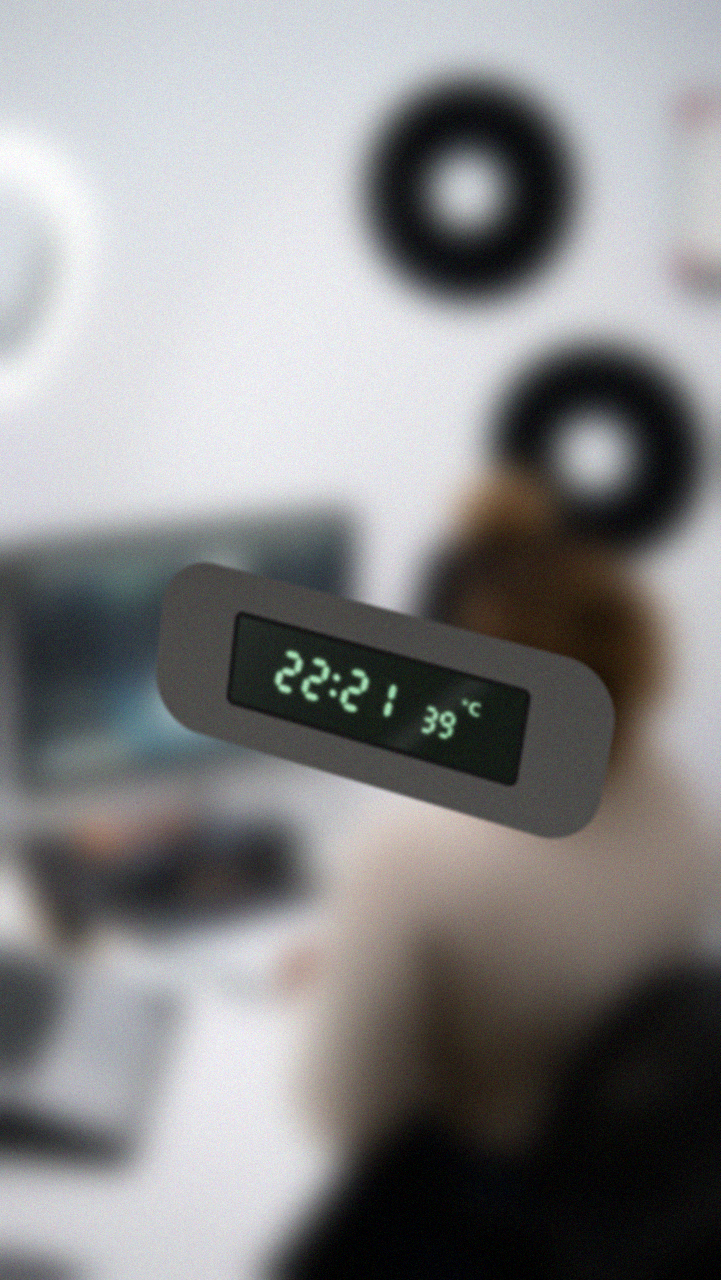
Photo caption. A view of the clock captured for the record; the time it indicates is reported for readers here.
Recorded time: 22:21
